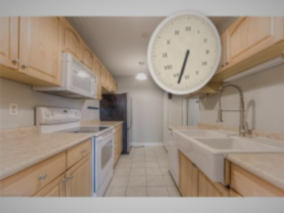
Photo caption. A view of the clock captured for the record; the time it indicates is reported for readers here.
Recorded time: 6:33
